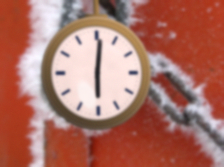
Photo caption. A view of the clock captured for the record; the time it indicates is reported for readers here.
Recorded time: 6:01
